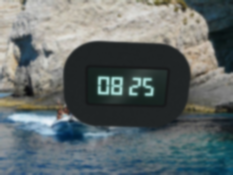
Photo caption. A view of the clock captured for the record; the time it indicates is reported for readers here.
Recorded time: 8:25
